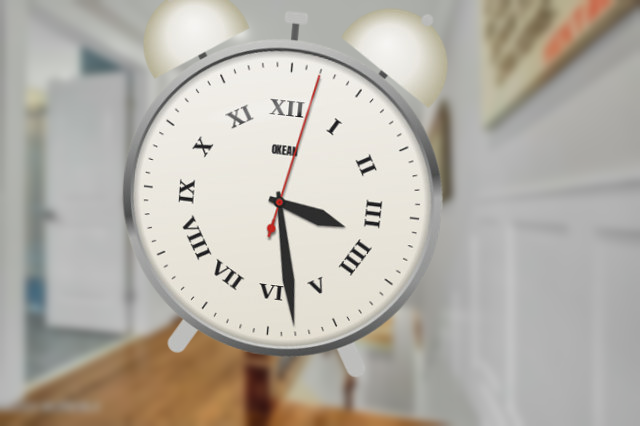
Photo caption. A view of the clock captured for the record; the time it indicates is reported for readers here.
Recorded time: 3:28:02
